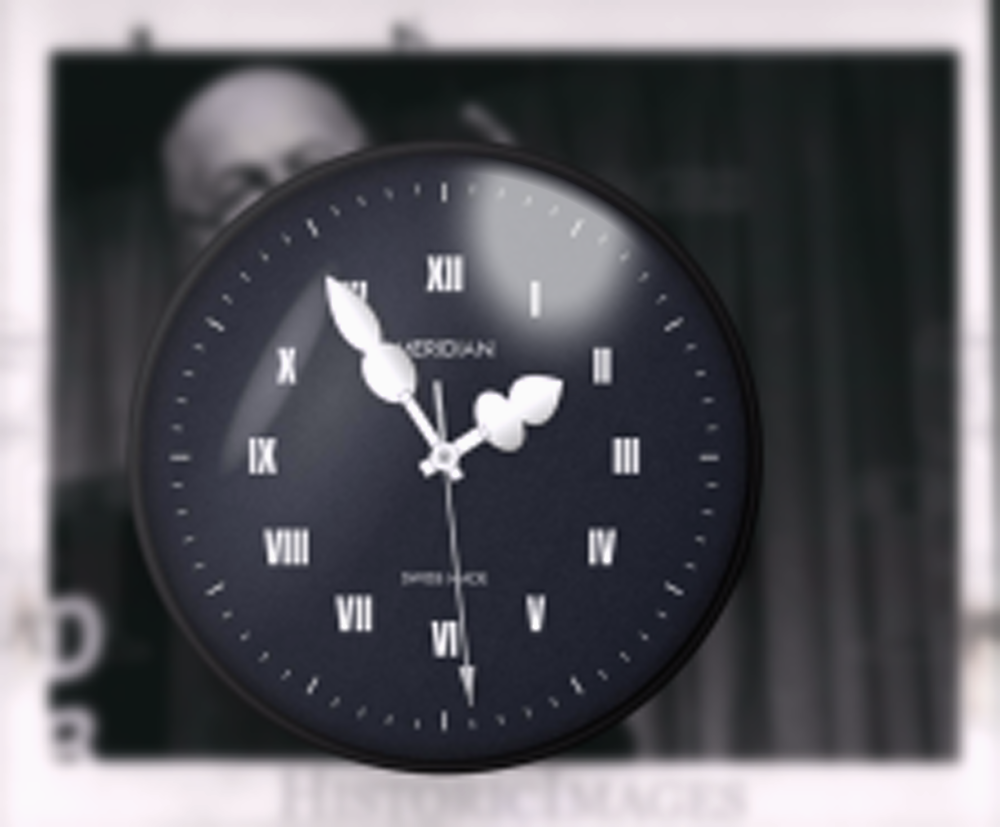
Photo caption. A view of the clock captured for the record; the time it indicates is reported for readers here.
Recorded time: 1:54:29
